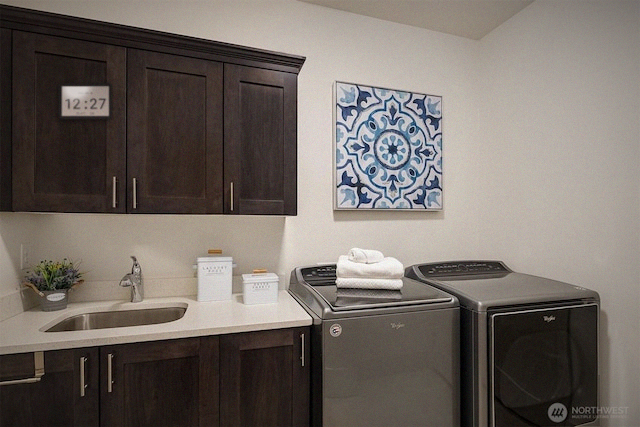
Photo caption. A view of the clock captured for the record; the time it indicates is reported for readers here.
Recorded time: 12:27
